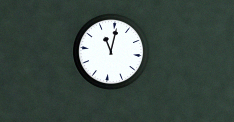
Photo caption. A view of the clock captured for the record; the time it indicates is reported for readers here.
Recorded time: 11:01
